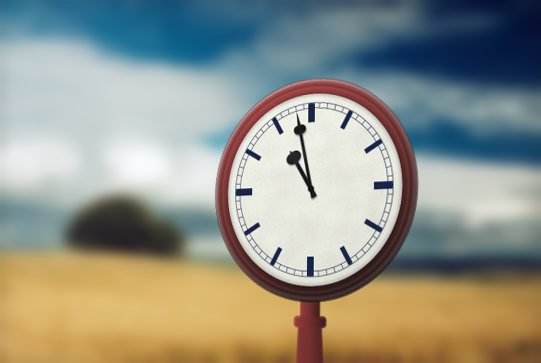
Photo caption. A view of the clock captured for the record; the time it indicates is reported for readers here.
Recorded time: 10:58
